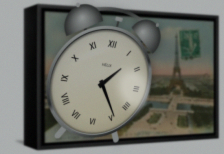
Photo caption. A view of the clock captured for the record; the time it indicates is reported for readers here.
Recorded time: 1:24
